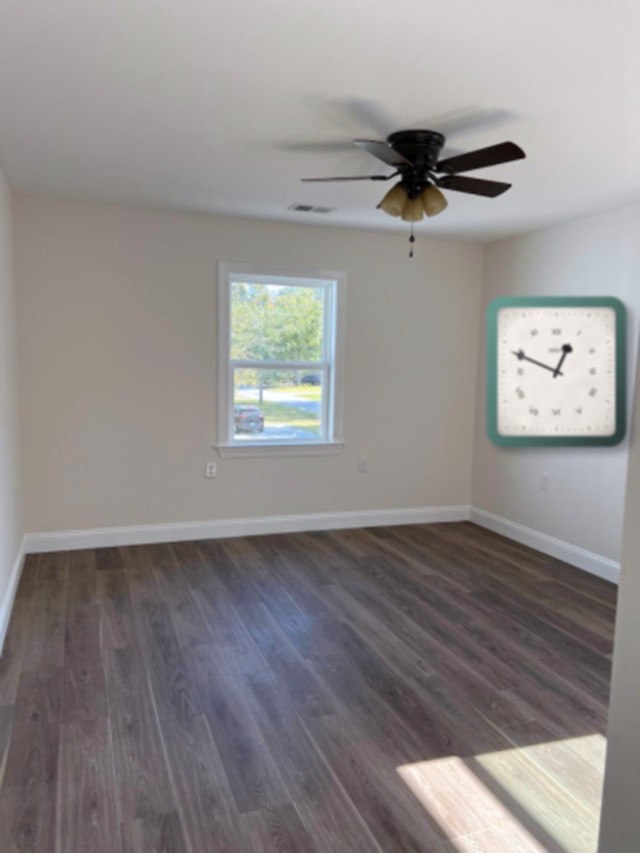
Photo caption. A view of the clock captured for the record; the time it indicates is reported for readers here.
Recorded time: 12:49
